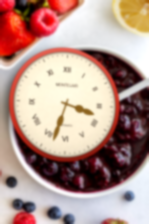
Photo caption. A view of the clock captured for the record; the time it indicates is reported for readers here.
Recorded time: 3:33
